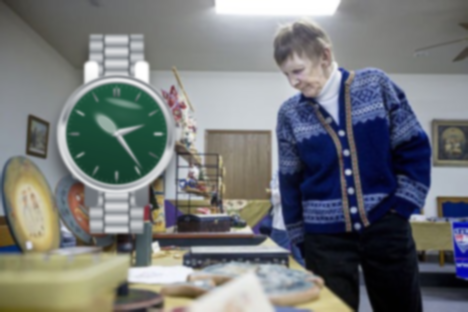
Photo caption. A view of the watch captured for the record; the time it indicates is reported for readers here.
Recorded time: 2:24
